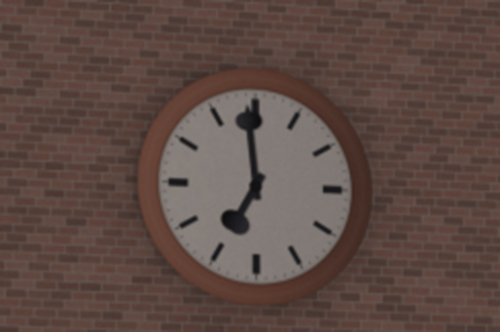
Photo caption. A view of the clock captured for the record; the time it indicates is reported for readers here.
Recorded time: 6:59
